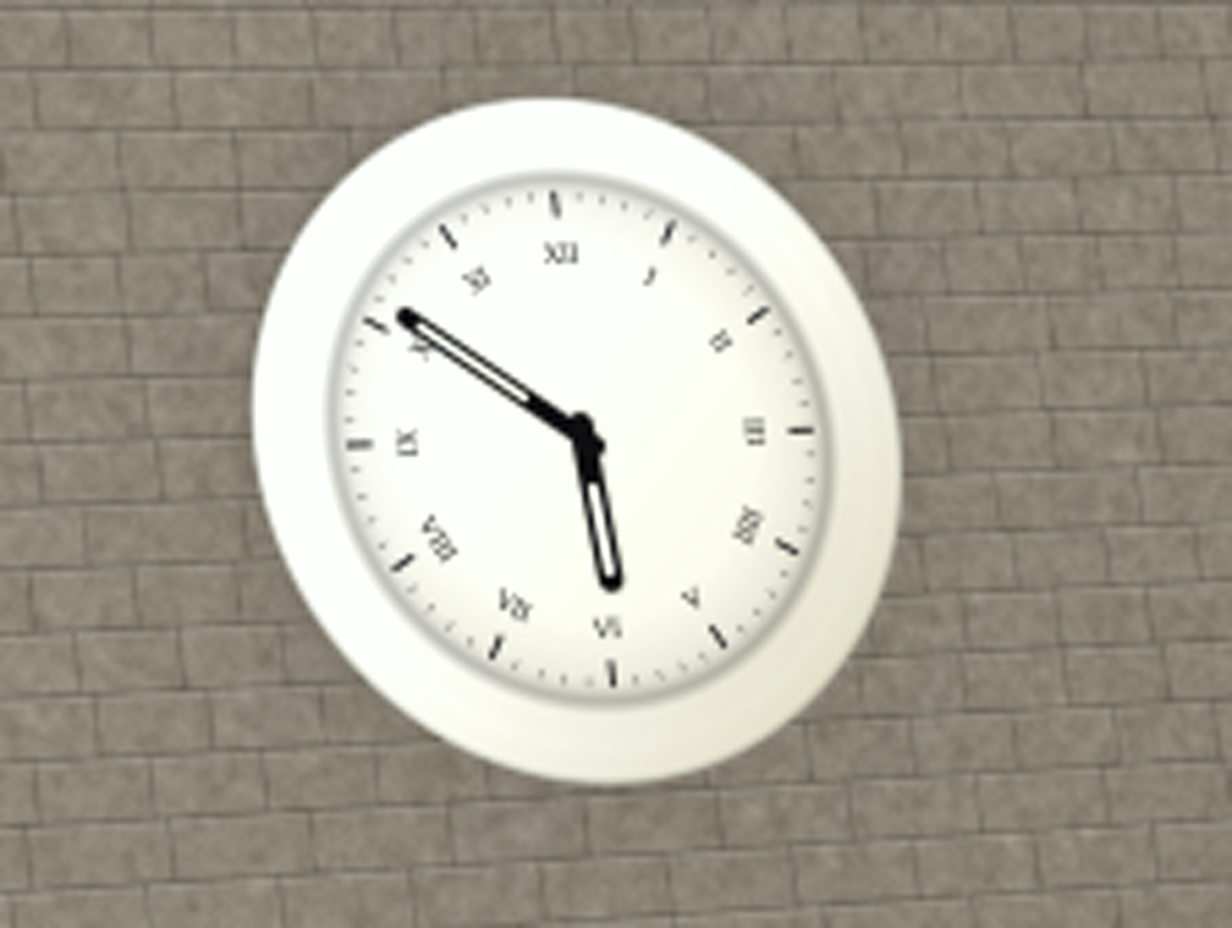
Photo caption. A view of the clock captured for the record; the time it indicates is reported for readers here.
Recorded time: 5:51
